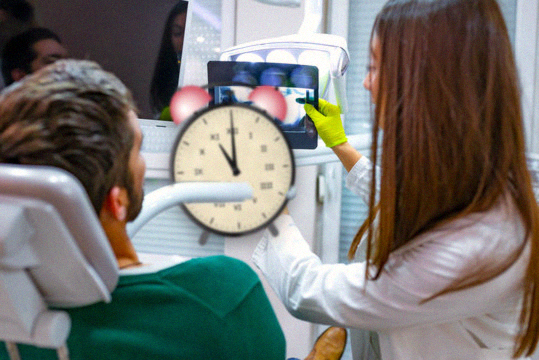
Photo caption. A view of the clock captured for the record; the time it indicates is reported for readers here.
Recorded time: 11:00
